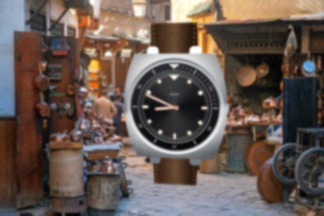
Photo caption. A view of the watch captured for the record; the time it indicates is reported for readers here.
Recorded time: 8:49
